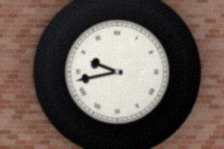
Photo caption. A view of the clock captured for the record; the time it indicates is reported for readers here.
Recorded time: 9:43
